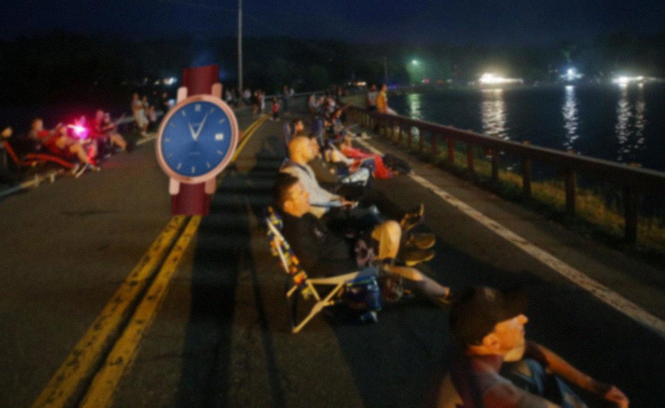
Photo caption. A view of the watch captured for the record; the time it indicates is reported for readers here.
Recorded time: 11:04
